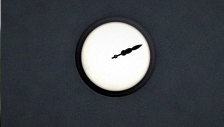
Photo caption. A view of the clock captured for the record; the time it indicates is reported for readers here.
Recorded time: 2:11
